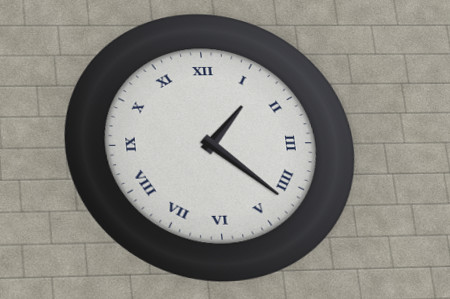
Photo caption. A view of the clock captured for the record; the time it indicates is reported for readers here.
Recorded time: 1:22
